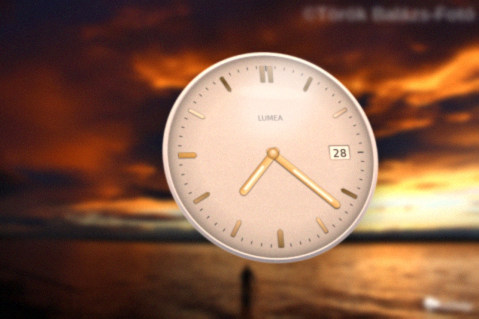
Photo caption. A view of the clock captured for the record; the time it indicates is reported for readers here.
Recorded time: 7:22
